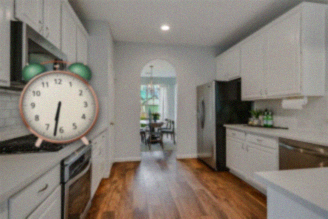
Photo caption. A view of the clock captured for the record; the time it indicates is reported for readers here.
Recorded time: 6:32
